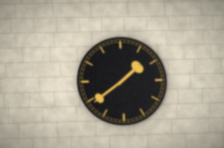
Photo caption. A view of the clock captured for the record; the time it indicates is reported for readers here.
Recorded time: 1:39
